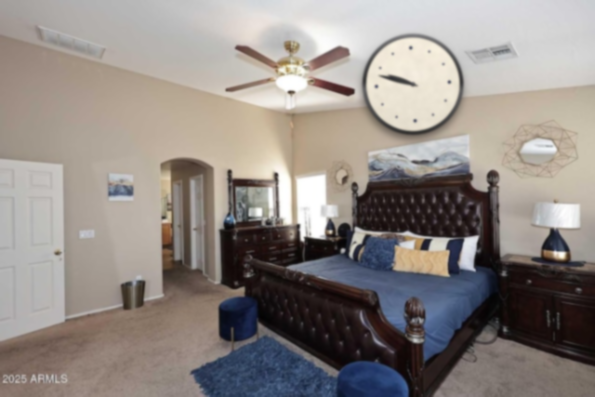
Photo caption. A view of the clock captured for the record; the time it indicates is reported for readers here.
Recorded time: 9:48
